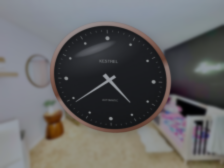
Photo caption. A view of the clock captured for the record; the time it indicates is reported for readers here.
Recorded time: 4:39
